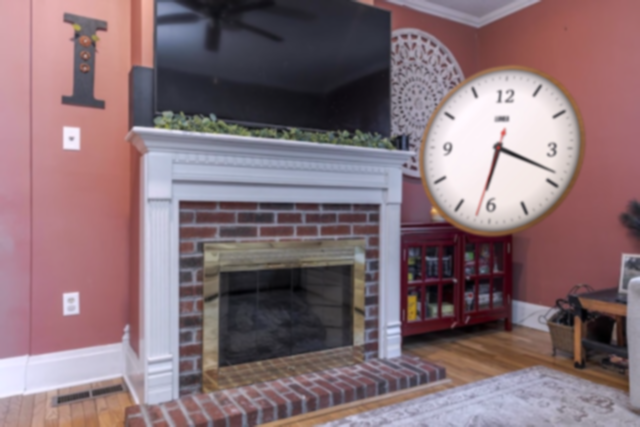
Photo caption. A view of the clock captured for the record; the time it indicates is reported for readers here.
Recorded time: 6:18:32
